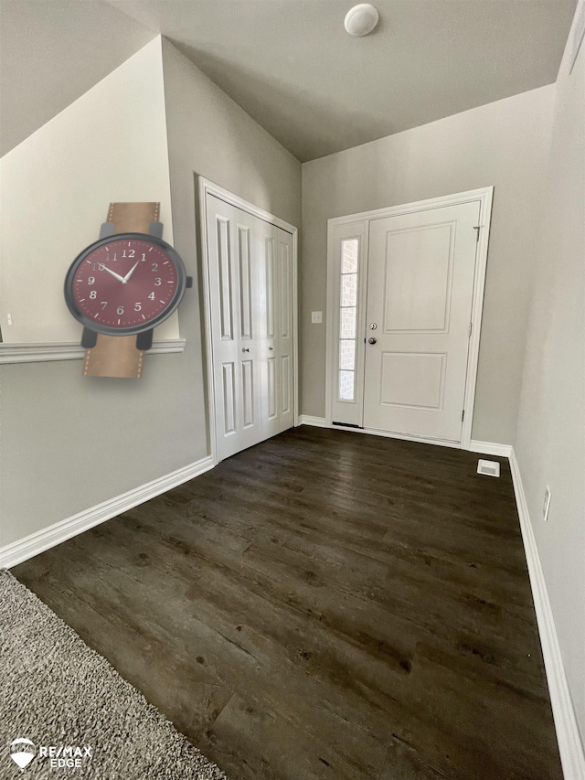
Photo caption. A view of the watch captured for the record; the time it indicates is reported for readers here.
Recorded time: 12:51
